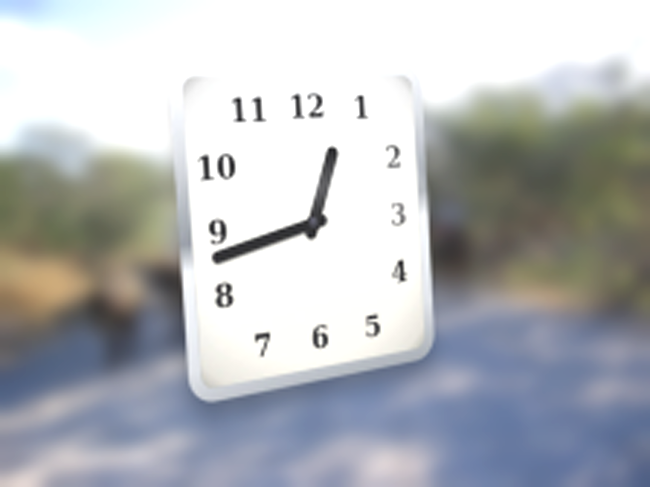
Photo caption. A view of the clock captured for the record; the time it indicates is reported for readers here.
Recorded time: 12:43
